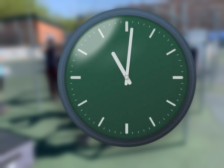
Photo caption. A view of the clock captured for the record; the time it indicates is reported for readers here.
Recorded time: 11:01
